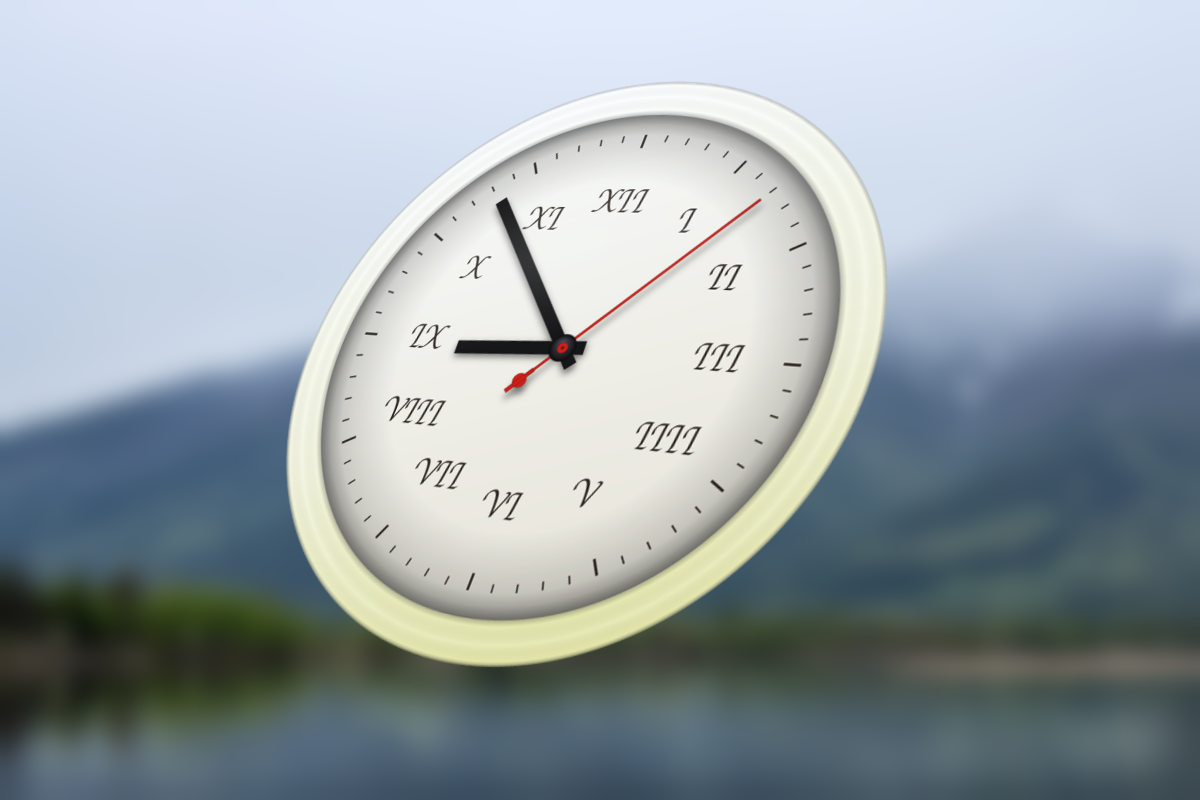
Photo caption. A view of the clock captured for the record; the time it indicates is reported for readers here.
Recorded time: 8:53:07
